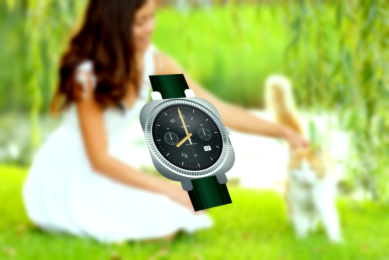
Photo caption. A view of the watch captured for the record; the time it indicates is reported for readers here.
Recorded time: 8:00
